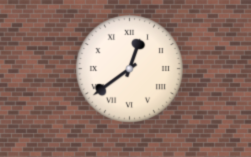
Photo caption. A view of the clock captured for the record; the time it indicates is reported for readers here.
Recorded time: 12:39
